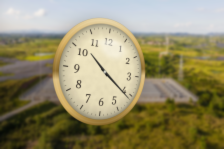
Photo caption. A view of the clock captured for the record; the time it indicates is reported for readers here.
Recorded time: 10:21
